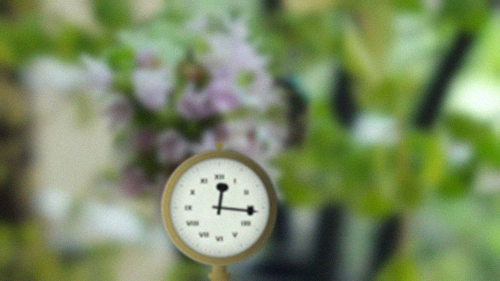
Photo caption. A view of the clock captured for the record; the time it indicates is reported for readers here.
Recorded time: 12:16
